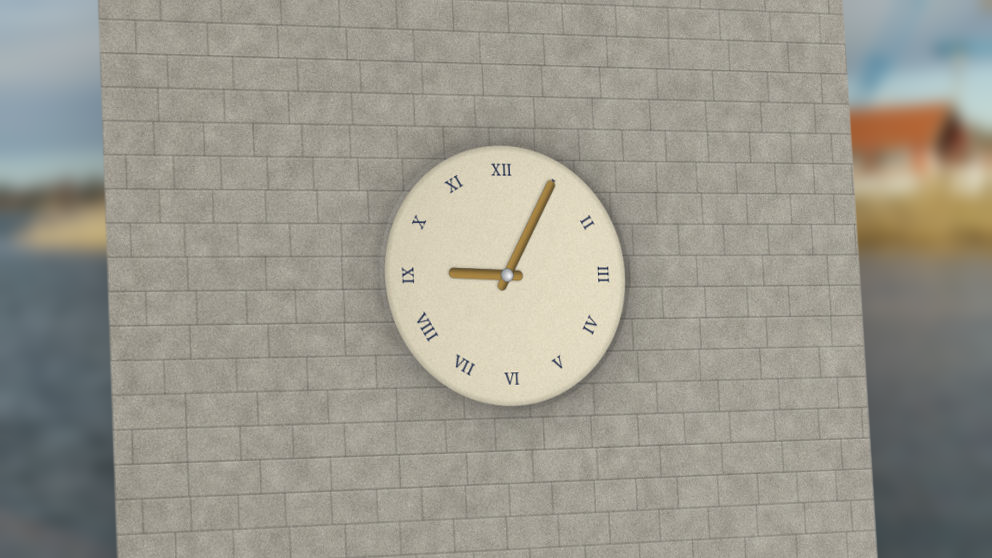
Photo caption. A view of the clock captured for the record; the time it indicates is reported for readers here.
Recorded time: 9:05
